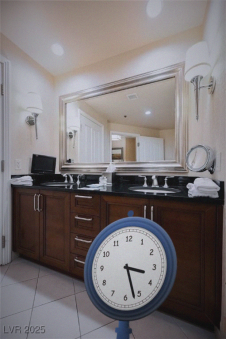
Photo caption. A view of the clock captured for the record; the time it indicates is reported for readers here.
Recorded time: 3:27
